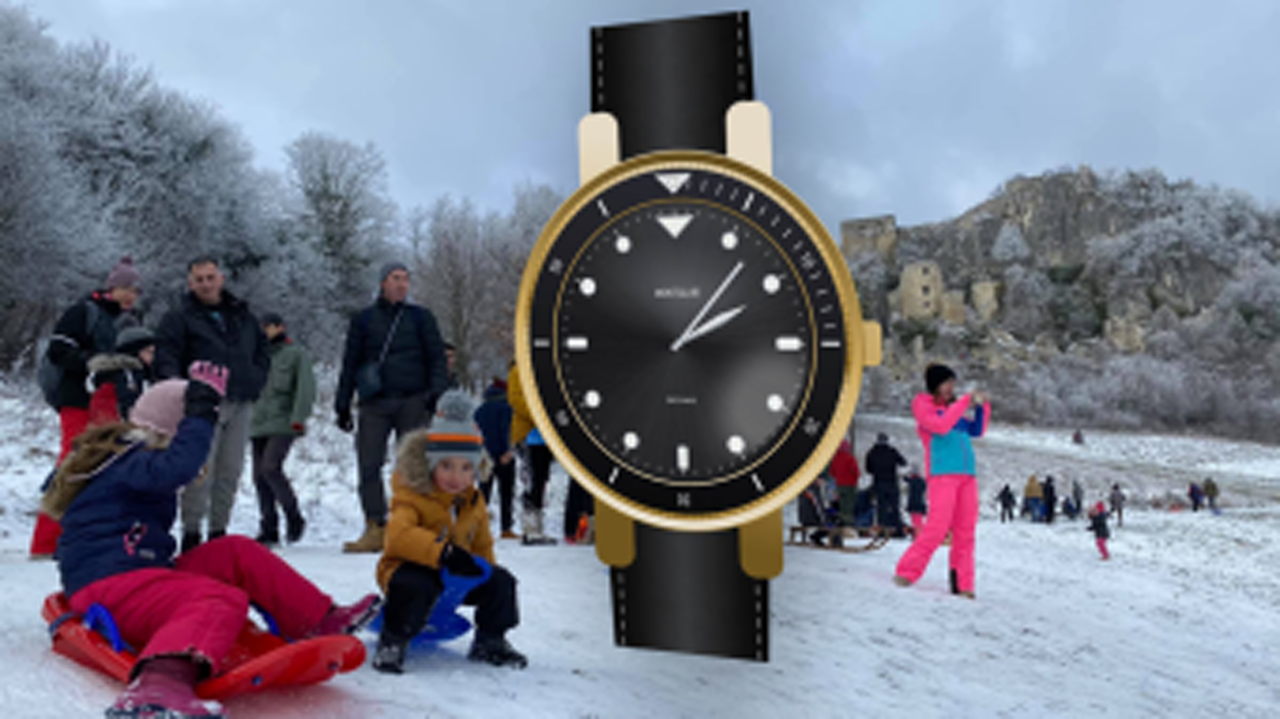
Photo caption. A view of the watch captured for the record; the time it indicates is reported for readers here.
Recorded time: 2:07
